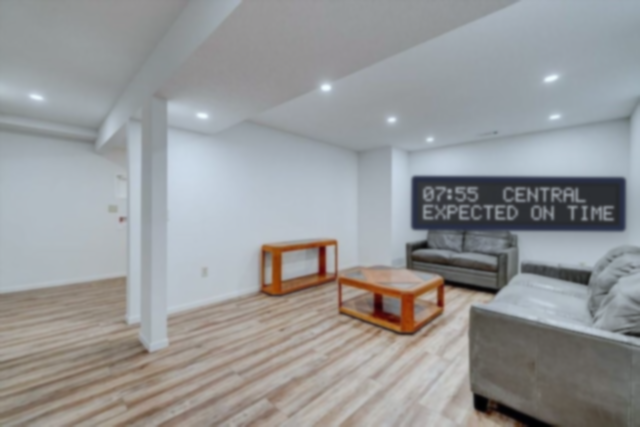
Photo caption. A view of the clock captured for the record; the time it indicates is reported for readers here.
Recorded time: 7:55
